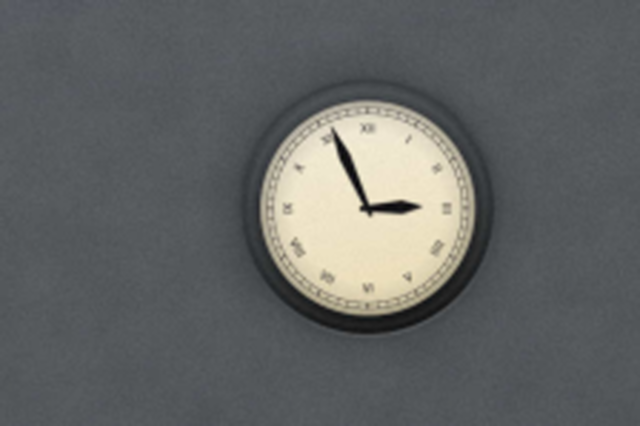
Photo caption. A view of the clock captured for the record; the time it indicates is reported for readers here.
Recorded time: 2:56
